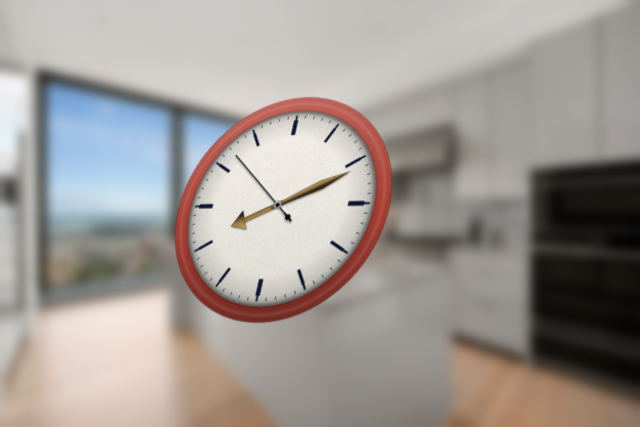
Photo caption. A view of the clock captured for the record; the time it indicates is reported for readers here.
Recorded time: 8:10:52
